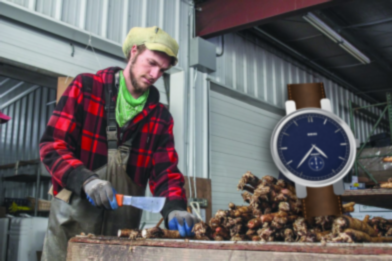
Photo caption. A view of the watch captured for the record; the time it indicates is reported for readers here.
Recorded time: 4:37
